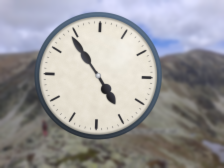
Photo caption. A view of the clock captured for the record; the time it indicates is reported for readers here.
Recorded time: 4:54
